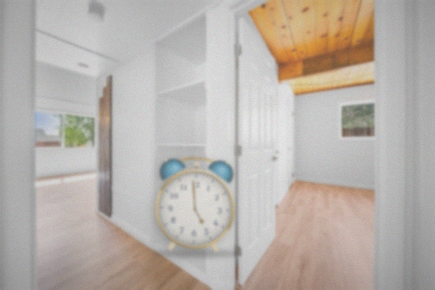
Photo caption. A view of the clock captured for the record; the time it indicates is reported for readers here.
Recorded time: 4:59
